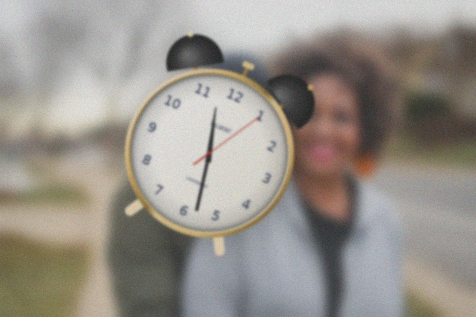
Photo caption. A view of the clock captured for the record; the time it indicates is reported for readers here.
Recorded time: 11:28:05
